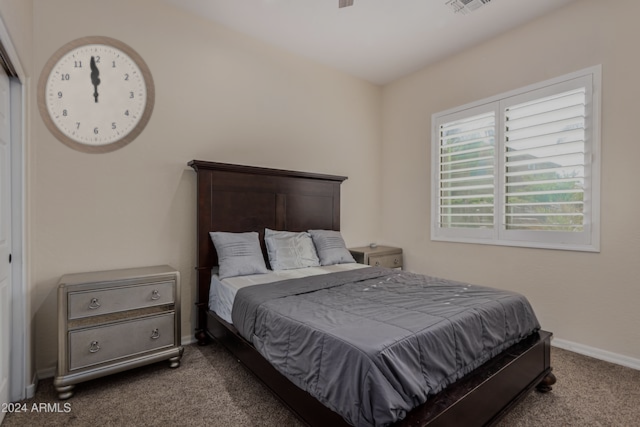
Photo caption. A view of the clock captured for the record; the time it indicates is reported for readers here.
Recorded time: 11:59
